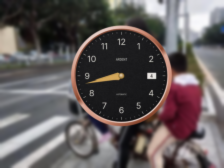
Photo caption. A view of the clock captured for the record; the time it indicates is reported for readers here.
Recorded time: 8:43
